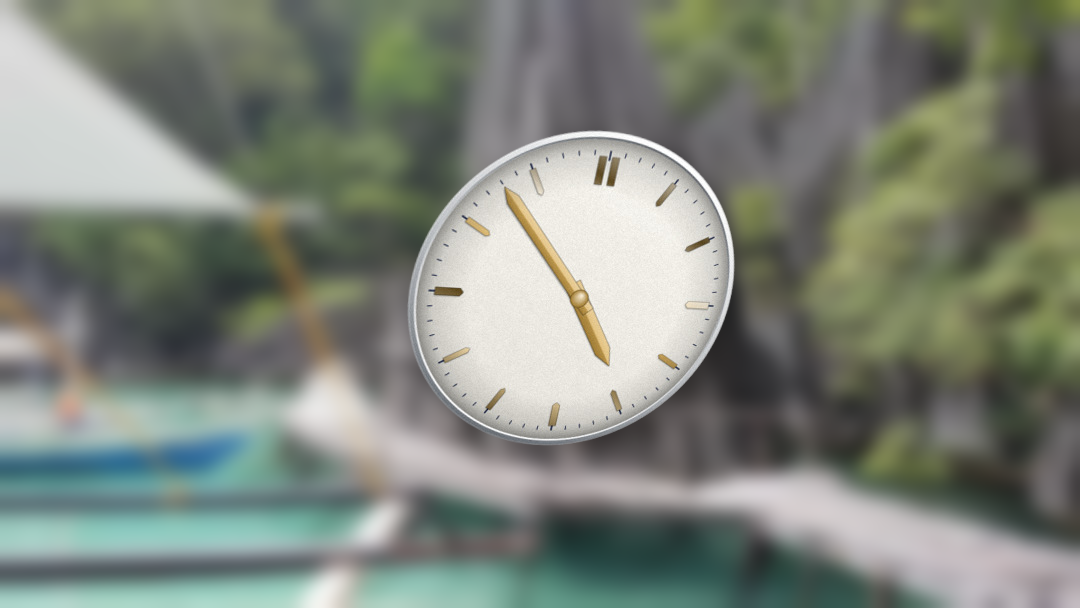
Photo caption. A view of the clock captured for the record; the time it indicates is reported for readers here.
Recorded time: 4:53
